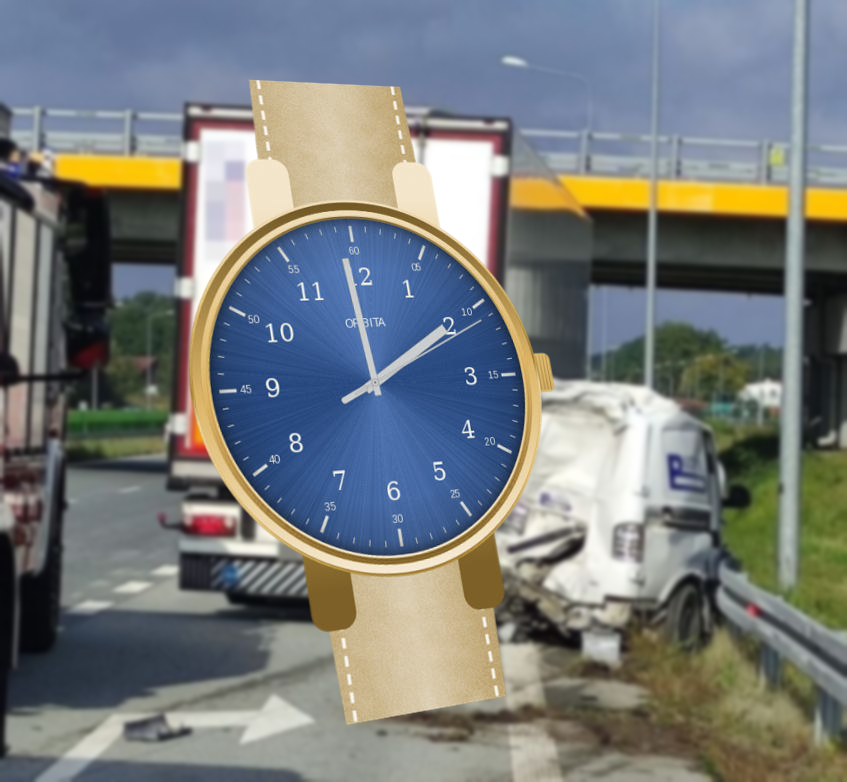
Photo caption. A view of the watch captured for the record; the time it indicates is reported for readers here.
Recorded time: 1:59:11
